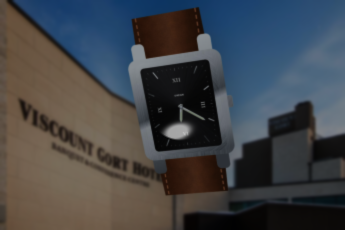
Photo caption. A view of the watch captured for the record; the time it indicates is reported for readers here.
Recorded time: 6:21
